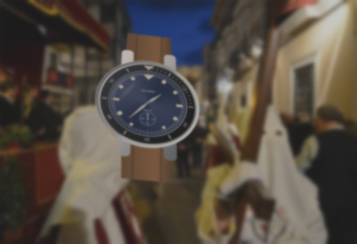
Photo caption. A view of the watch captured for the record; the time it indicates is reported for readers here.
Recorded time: 1:37
